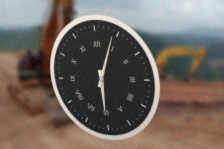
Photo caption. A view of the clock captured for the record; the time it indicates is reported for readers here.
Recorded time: 6:04
